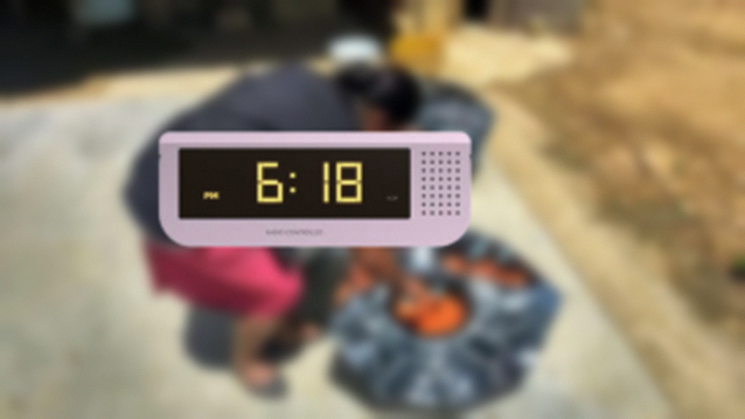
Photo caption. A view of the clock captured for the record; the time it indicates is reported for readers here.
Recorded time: 6:18
